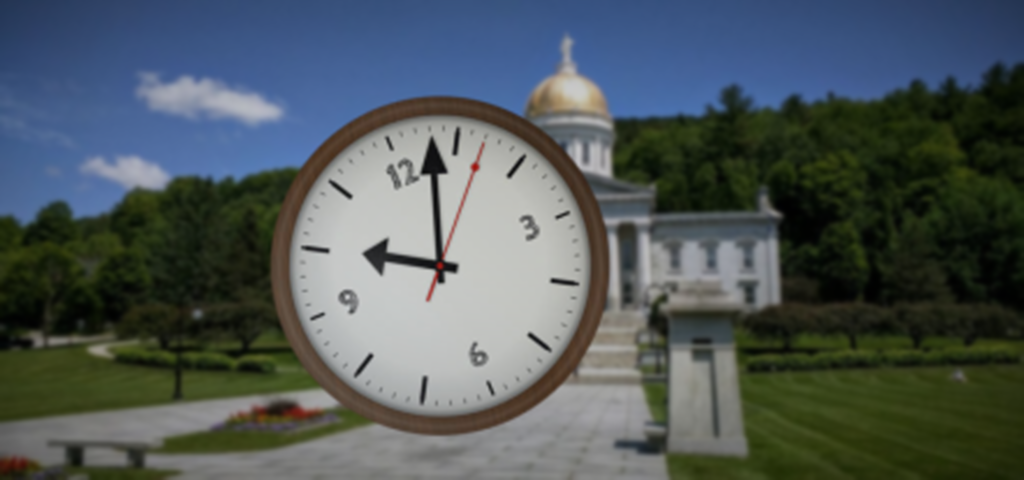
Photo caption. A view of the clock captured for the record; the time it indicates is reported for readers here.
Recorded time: 10:03:07
